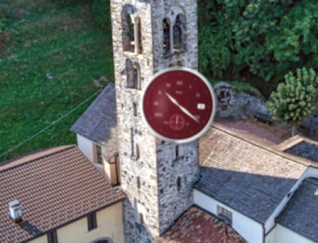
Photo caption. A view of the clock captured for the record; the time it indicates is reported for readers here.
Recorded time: 10:21
